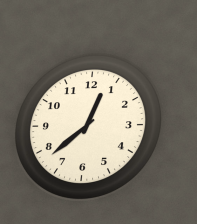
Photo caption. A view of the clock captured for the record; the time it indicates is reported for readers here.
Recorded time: 12:38
